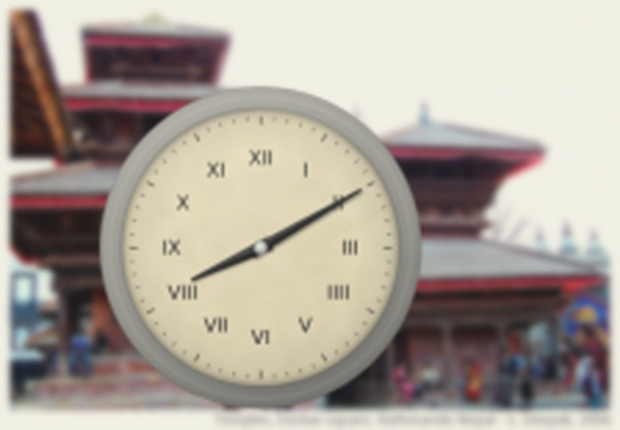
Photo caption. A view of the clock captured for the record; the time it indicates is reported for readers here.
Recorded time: 8:10
